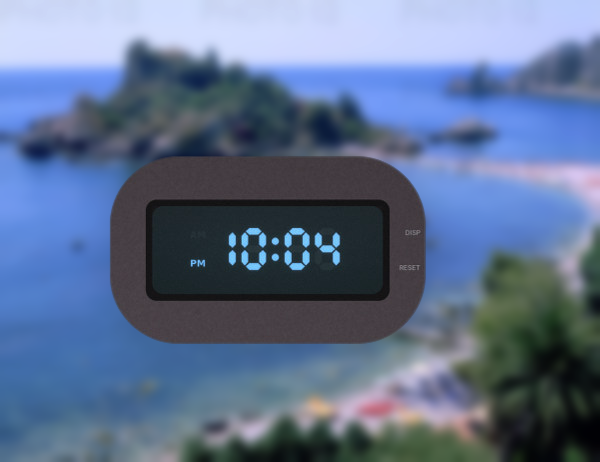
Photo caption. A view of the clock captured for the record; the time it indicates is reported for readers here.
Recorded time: 10:04
